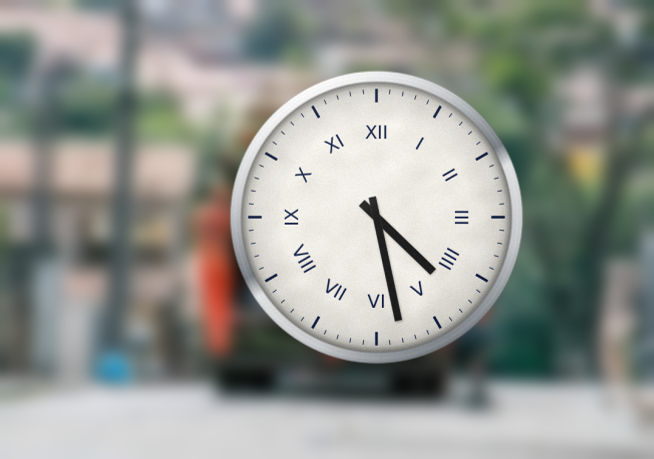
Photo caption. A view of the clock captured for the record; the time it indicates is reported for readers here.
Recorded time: 4:28
